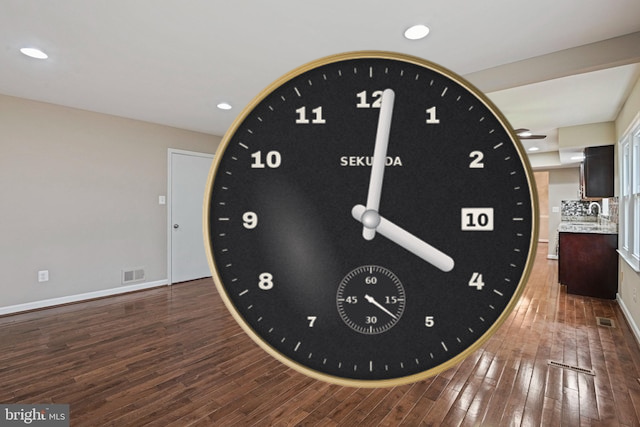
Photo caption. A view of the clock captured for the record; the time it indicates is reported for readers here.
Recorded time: 4:01:21
